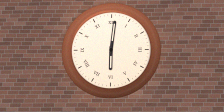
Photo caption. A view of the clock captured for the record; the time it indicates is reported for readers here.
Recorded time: 6:01
